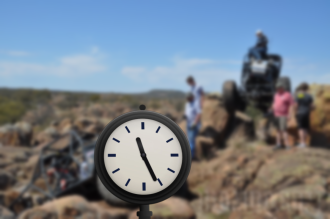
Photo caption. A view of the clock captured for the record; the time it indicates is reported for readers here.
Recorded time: 11:26
